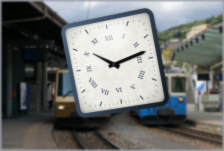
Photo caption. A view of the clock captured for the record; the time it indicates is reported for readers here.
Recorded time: 10:13
